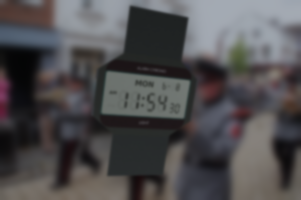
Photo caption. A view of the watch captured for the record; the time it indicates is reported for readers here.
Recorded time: 11:54
